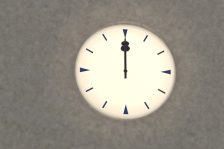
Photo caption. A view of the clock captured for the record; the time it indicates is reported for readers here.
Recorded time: 12:00
